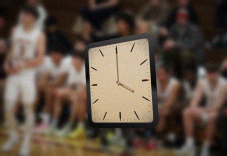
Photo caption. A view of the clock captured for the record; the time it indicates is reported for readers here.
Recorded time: 4:00
